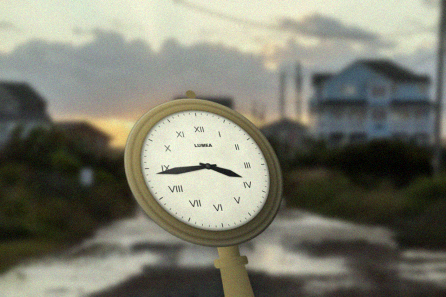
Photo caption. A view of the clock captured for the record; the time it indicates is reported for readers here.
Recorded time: 3:44
